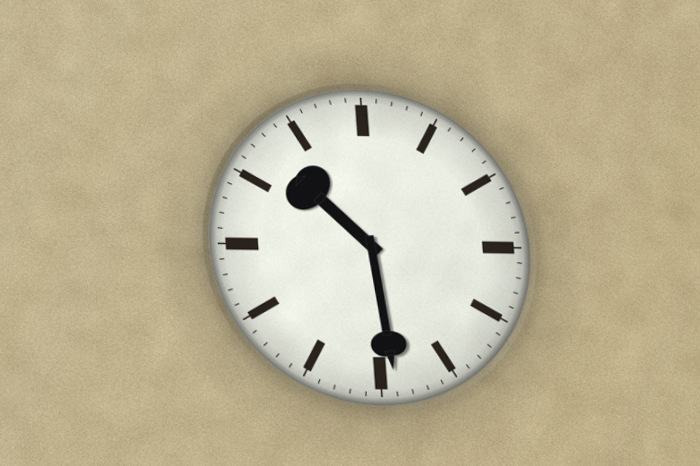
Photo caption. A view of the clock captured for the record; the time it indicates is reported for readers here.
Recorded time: 10:29
